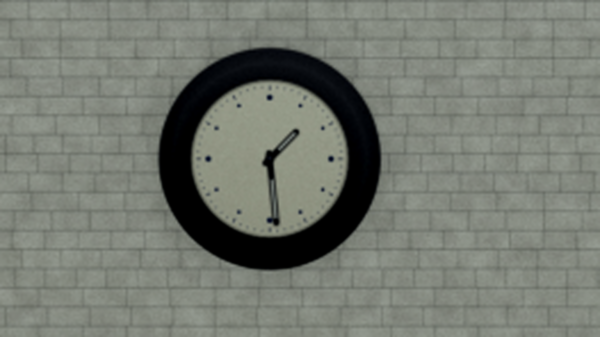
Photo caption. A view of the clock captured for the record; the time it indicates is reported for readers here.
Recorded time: 1:29
